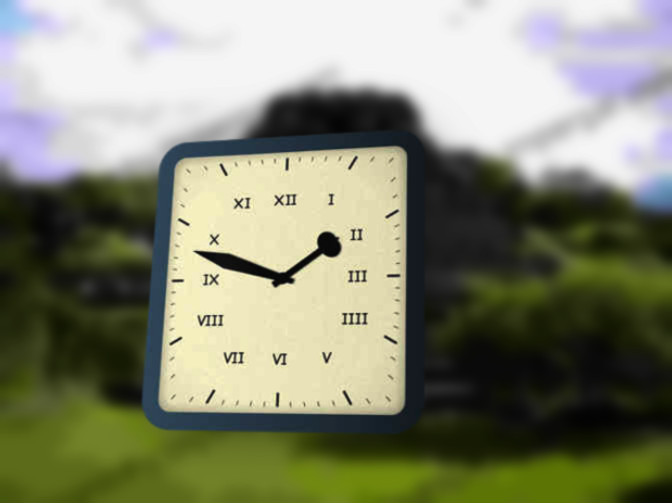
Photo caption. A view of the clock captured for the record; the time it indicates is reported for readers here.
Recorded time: 1:48
